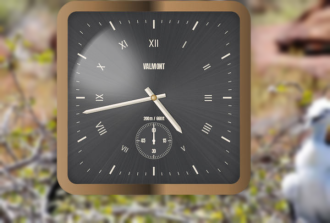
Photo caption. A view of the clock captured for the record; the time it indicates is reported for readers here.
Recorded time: 4:43
